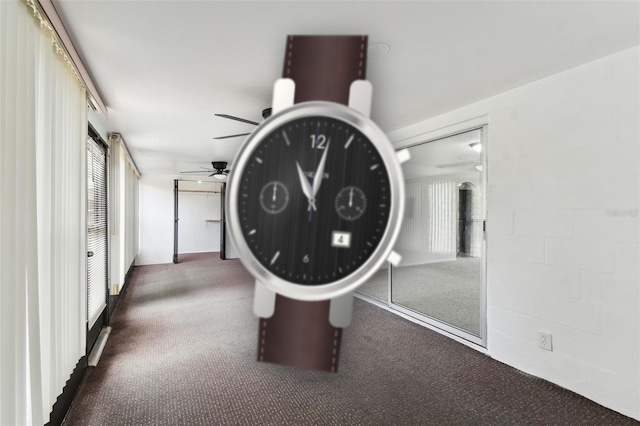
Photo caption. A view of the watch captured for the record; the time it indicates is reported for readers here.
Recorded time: 11:02
